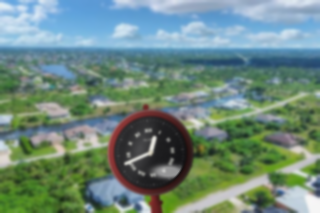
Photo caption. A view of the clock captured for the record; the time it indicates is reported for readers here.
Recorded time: 12:42
